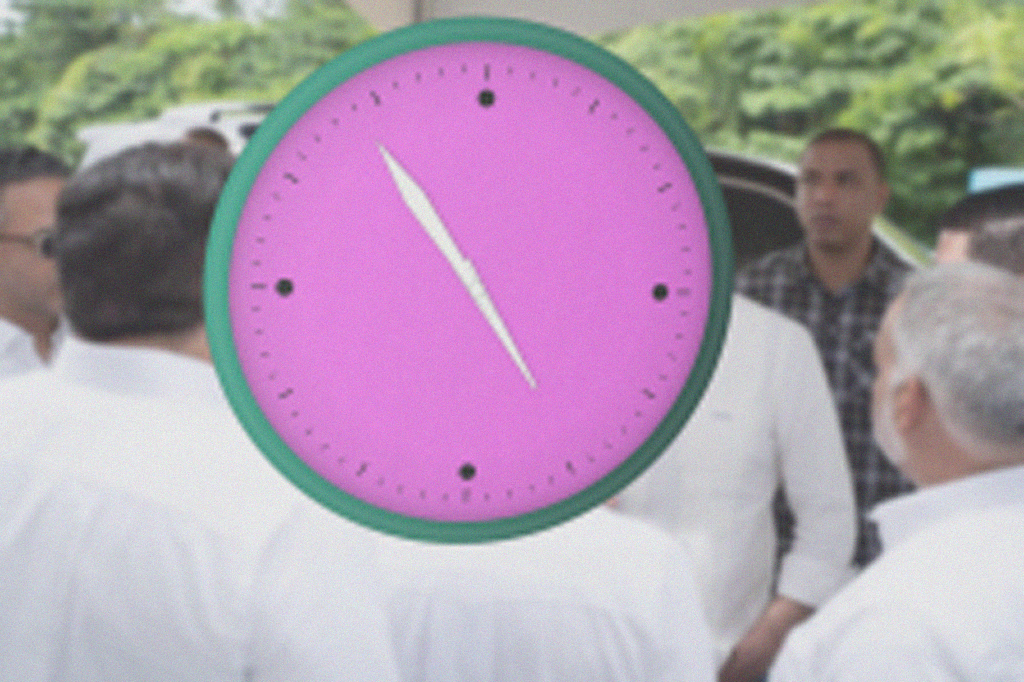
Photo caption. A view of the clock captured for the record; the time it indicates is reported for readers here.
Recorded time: 4:54
